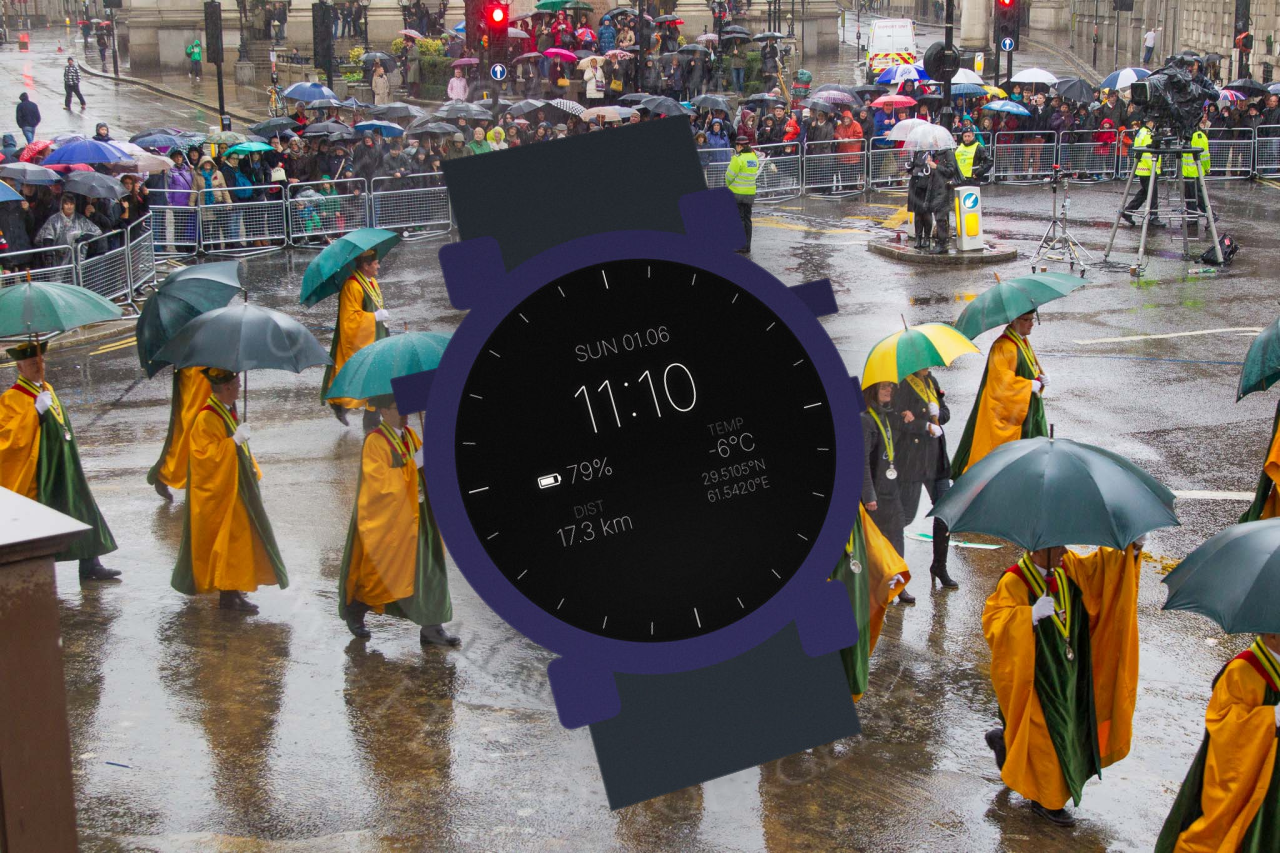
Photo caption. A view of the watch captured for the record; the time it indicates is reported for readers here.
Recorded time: 11:10
